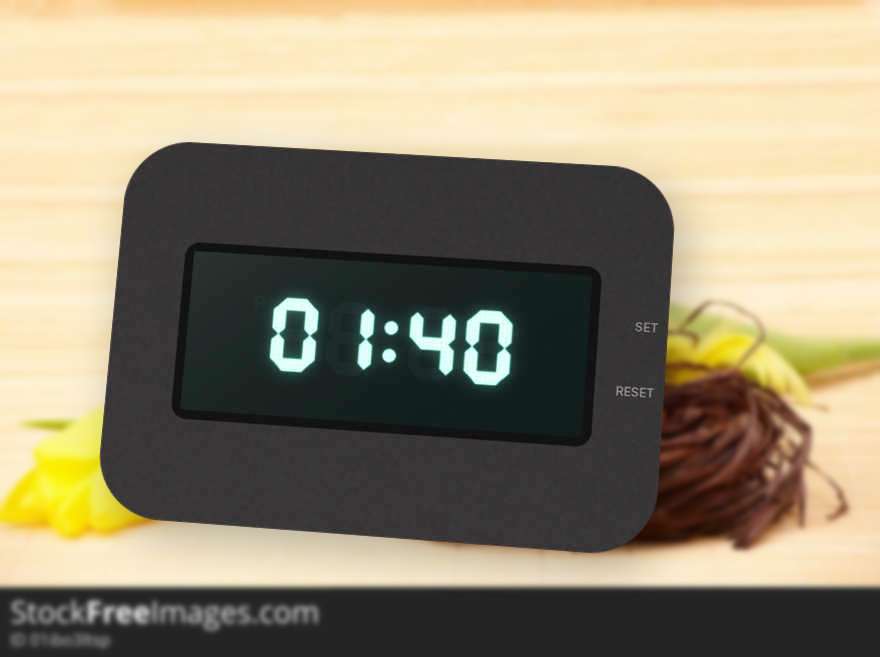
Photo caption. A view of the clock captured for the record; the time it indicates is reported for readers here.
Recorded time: 1:40
